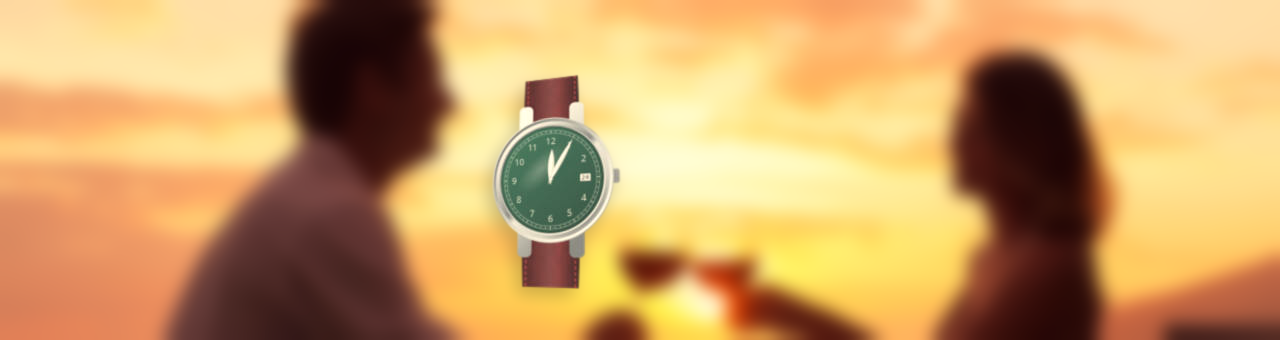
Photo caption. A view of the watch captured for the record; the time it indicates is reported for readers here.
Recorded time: 12:05
